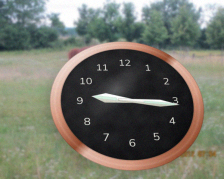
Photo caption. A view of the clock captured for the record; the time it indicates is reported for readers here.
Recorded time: 9:16
